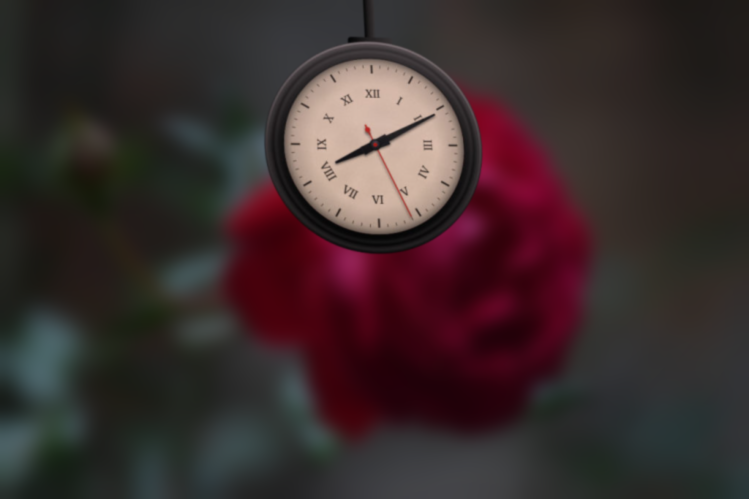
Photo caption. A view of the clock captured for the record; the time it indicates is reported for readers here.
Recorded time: 8:10:26
